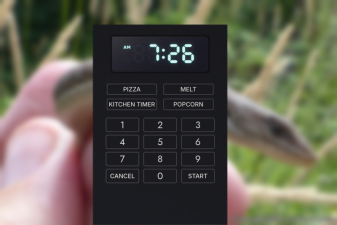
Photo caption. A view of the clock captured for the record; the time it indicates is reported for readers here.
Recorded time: 7:26
